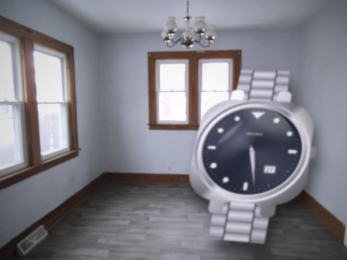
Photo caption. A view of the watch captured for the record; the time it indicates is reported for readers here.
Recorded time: 5:28
